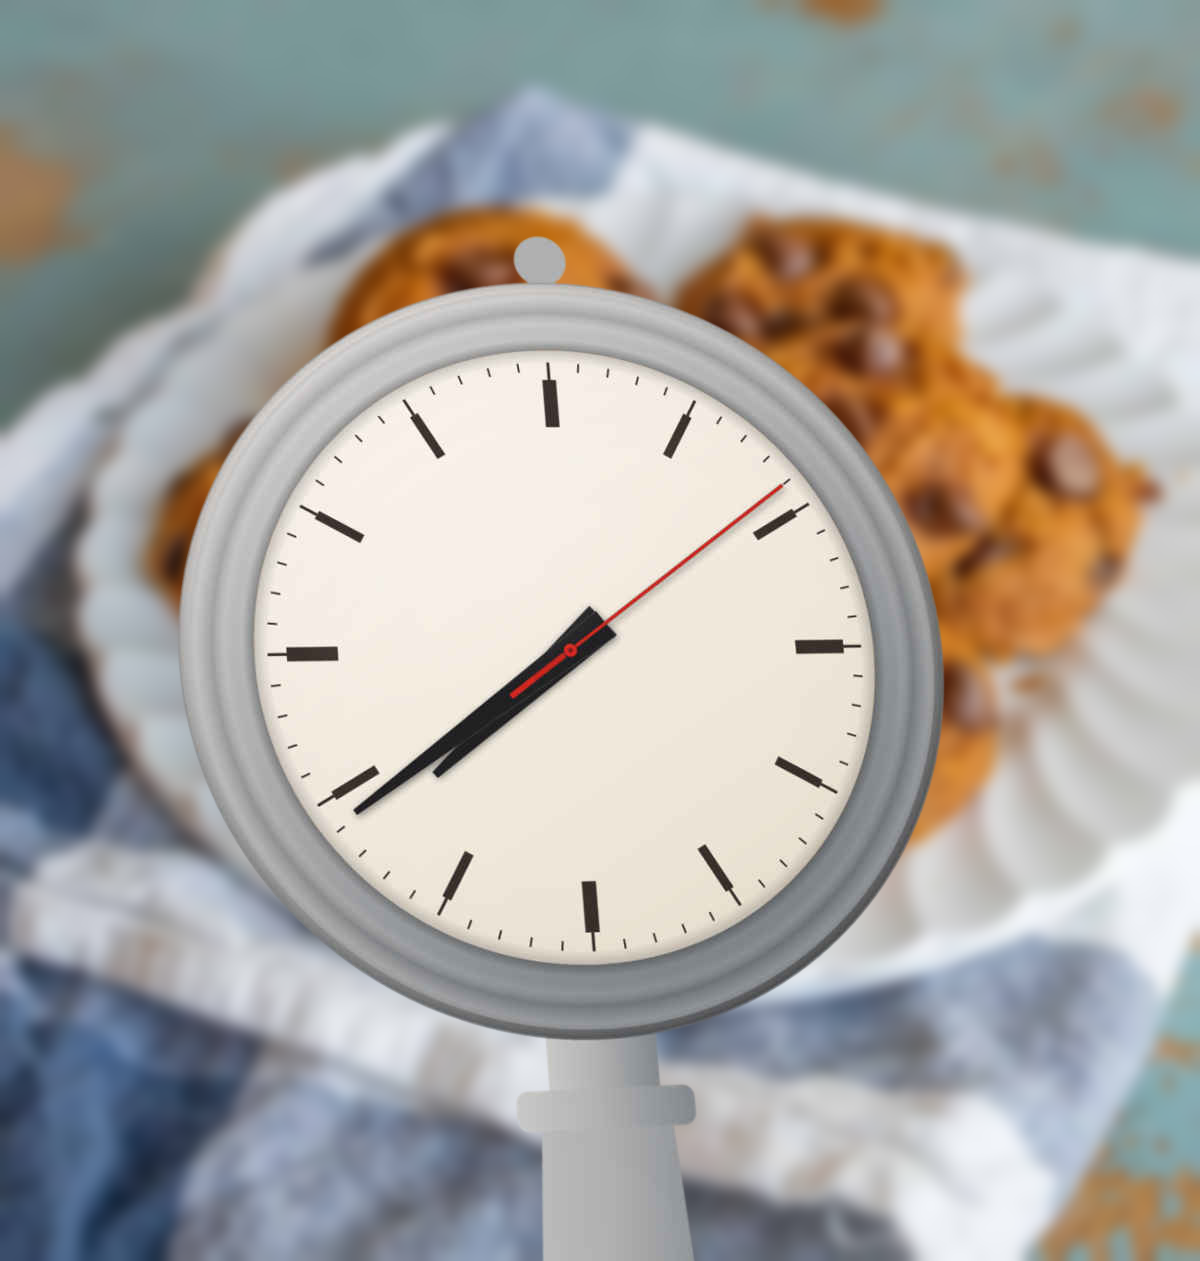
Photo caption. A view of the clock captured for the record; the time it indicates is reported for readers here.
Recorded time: 7:39:09
